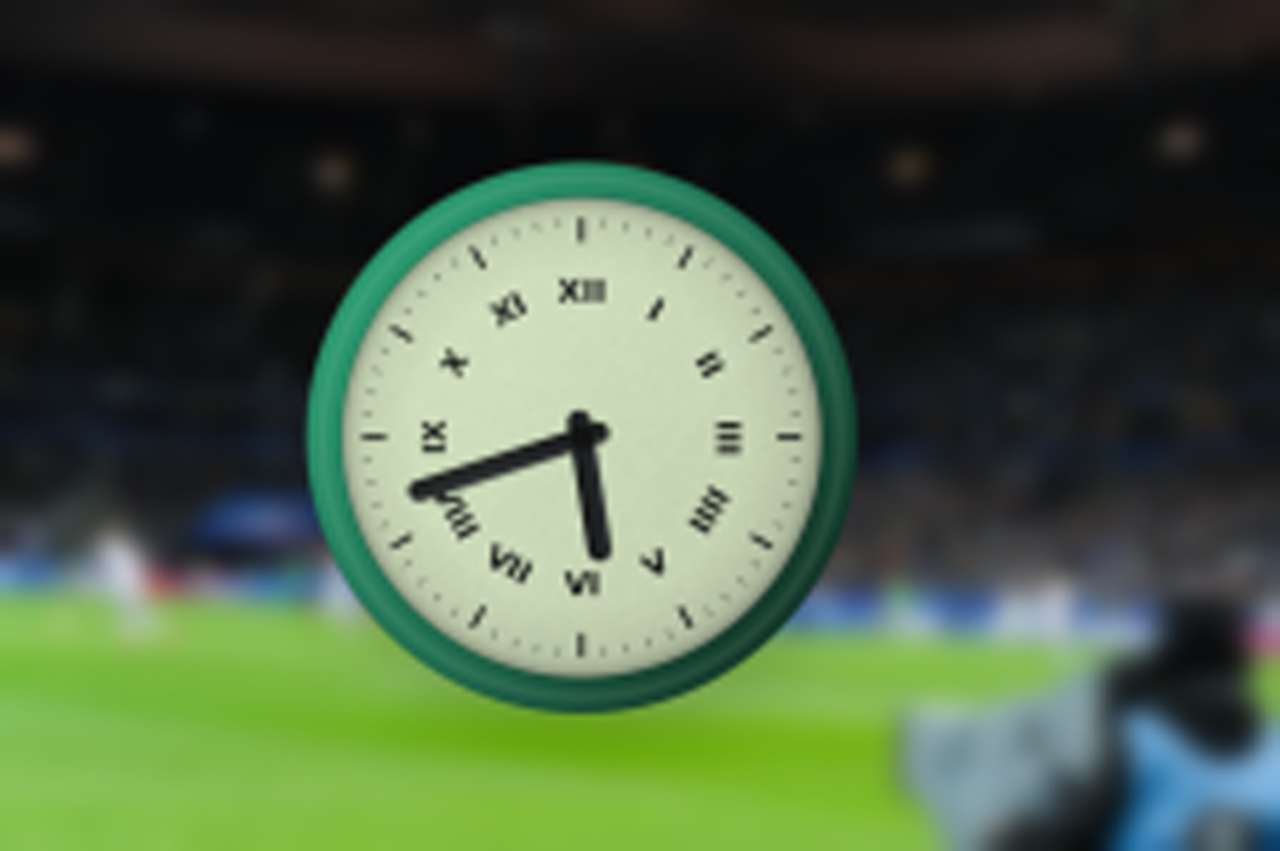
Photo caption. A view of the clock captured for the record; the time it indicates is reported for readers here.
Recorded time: 5:42
